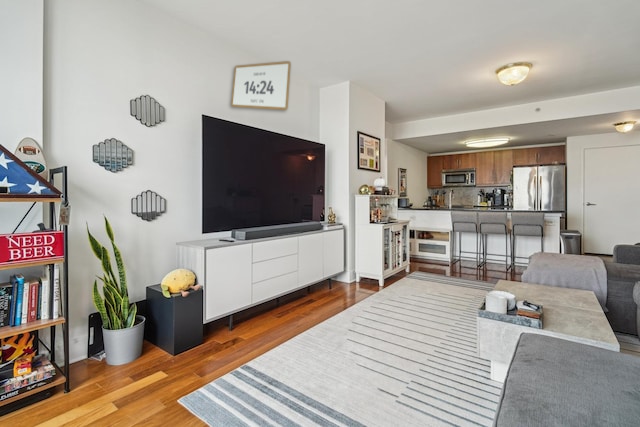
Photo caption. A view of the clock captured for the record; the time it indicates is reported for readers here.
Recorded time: 14:24
